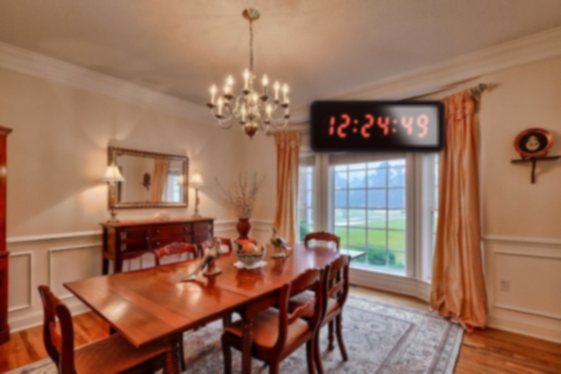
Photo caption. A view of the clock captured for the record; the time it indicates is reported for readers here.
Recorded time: 12:24:49
